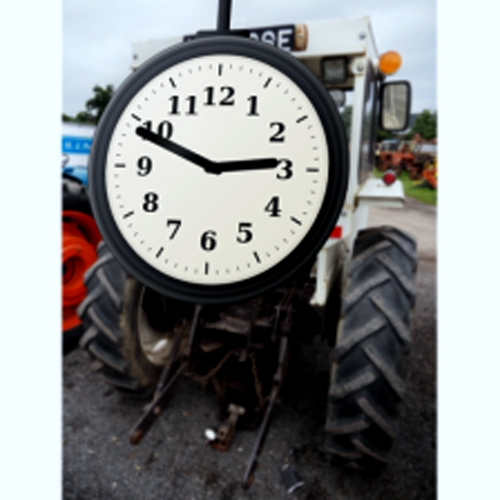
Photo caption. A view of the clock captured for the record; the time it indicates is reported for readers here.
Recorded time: 2:49
